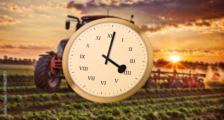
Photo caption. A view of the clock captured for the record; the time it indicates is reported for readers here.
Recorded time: 4:01
